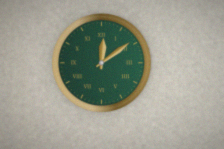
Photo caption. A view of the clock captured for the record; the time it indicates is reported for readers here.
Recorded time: 12:09
